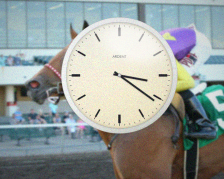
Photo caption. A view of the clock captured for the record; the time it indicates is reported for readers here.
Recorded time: 3:21
